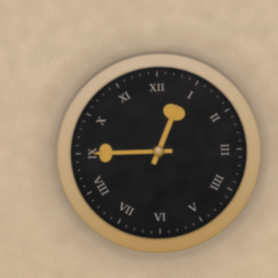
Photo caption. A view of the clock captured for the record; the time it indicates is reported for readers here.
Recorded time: 12:45
